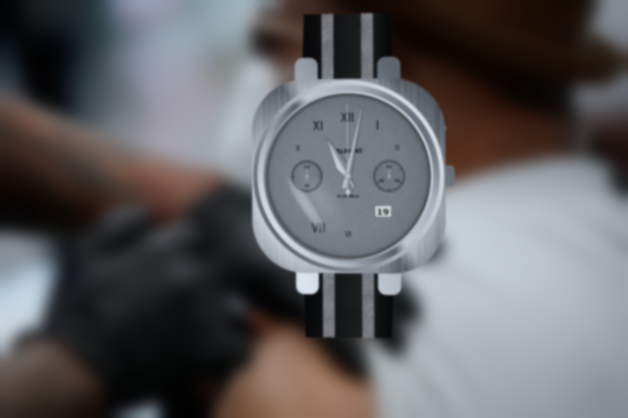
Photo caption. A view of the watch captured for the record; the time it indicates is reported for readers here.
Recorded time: 11:02
